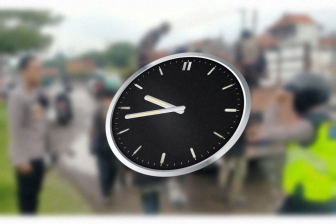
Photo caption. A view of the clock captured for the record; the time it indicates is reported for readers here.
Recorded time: 9:43
